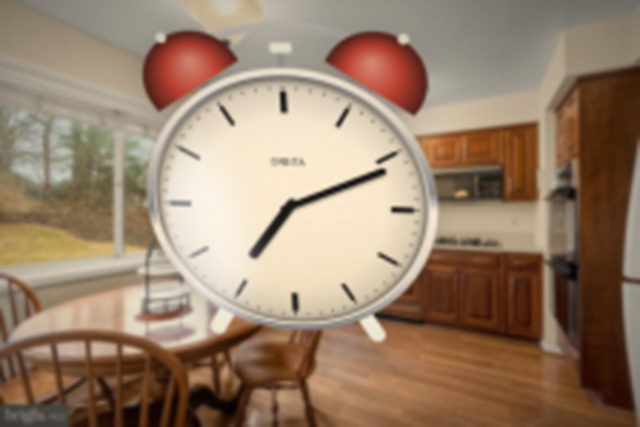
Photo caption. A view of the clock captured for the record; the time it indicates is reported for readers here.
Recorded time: 7:11
